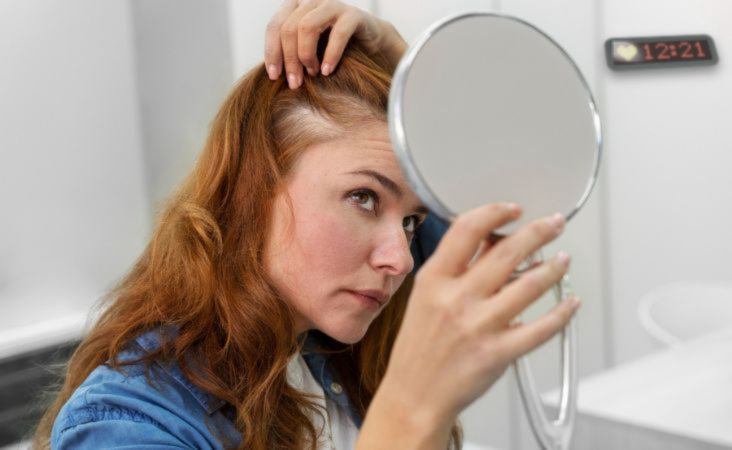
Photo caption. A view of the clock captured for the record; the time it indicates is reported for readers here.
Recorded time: 12:21
